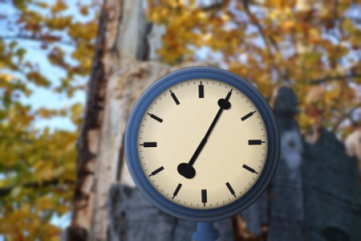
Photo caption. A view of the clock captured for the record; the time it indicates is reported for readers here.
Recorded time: 7:05
